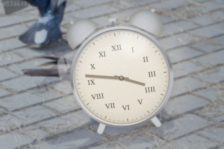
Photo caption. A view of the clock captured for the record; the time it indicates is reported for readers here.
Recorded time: 3:47
